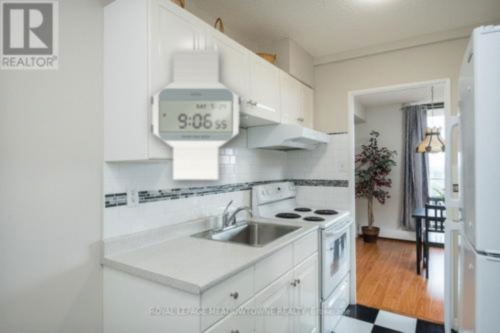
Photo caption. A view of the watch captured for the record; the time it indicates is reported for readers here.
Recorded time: 9:06
